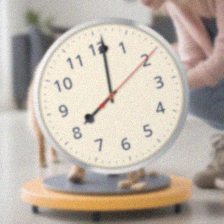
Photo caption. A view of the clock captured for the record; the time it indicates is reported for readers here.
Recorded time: 8:01:10
